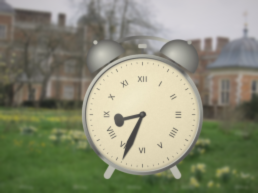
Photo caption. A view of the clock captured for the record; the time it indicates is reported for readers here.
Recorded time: 8:34
